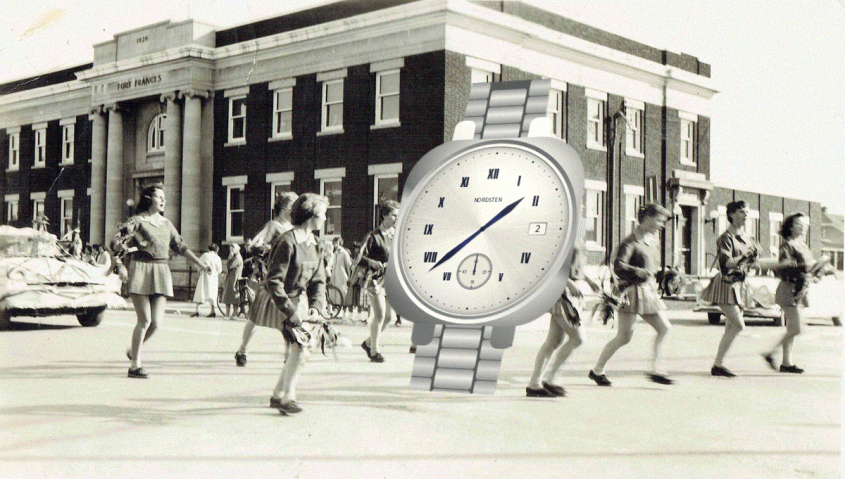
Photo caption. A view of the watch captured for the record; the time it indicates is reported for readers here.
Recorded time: 1:38
